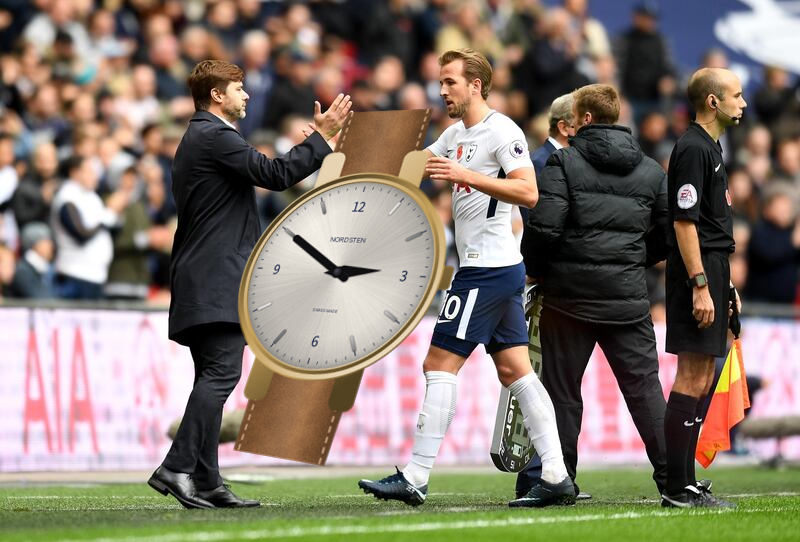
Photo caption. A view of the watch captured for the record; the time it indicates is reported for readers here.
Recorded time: 2:50
